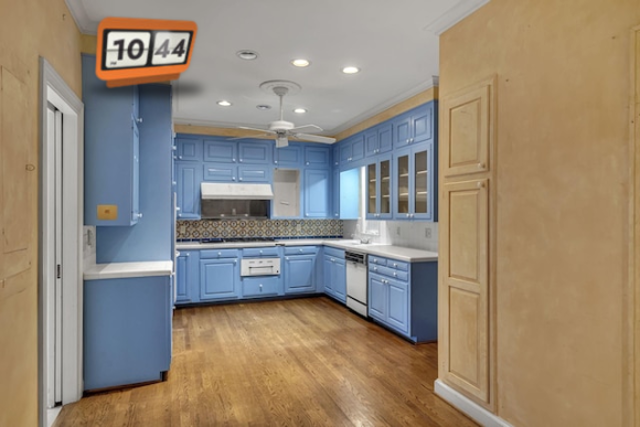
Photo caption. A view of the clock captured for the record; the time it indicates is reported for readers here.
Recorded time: 10:44
